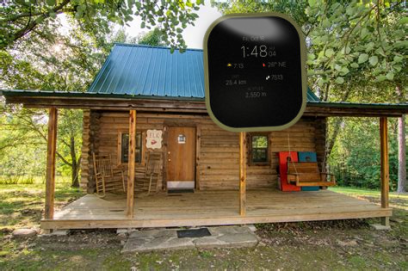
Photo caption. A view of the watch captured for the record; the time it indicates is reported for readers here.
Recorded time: 1:48
